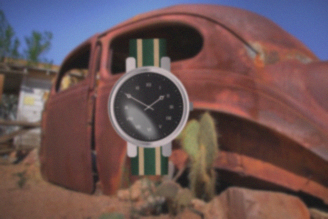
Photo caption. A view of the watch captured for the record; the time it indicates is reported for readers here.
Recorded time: 1:50
